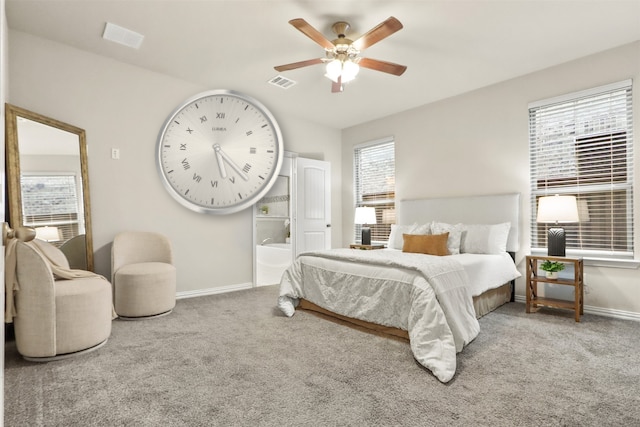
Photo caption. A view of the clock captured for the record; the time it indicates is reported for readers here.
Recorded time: 5:22
